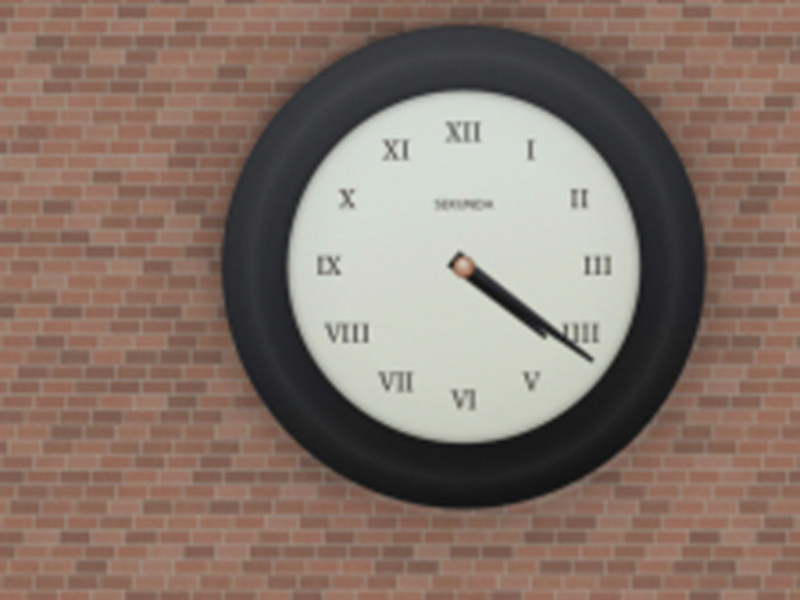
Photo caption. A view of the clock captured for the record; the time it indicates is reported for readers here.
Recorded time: 4:21
